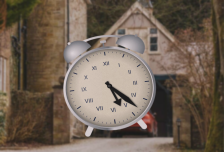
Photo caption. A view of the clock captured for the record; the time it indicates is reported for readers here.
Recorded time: 5:23
